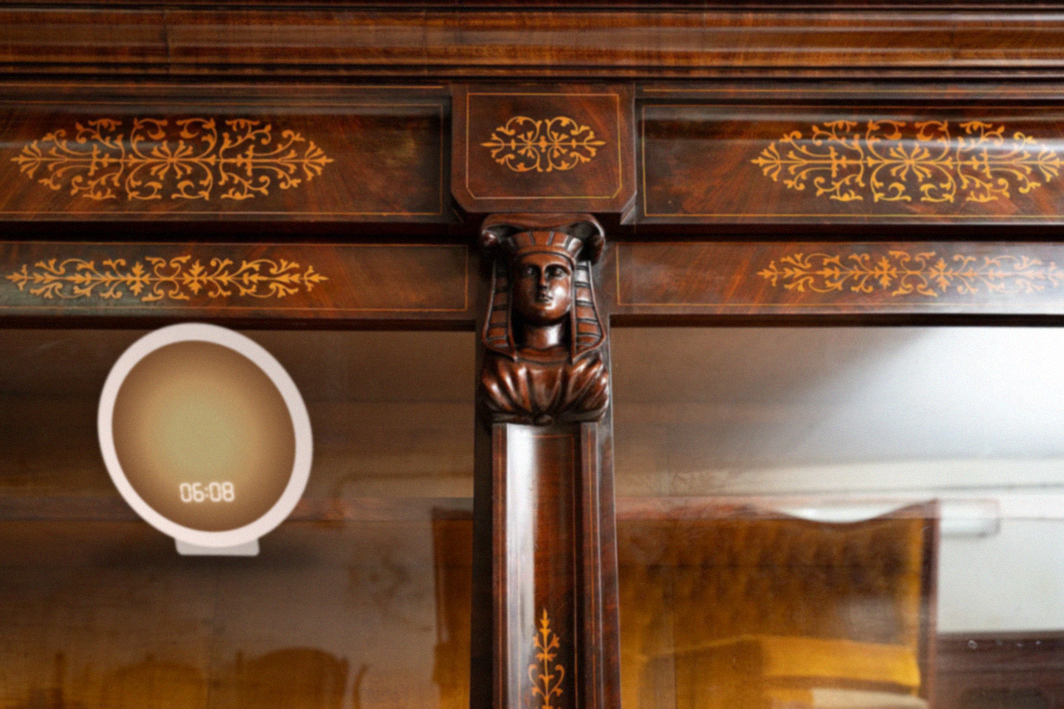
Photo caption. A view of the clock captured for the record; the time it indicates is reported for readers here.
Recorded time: 6:08
